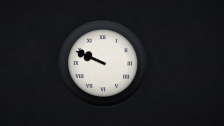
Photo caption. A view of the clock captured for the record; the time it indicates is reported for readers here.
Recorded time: 9:49
